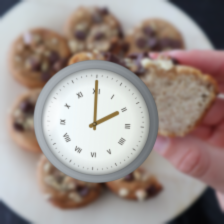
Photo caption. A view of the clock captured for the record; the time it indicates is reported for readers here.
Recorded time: 2:00
